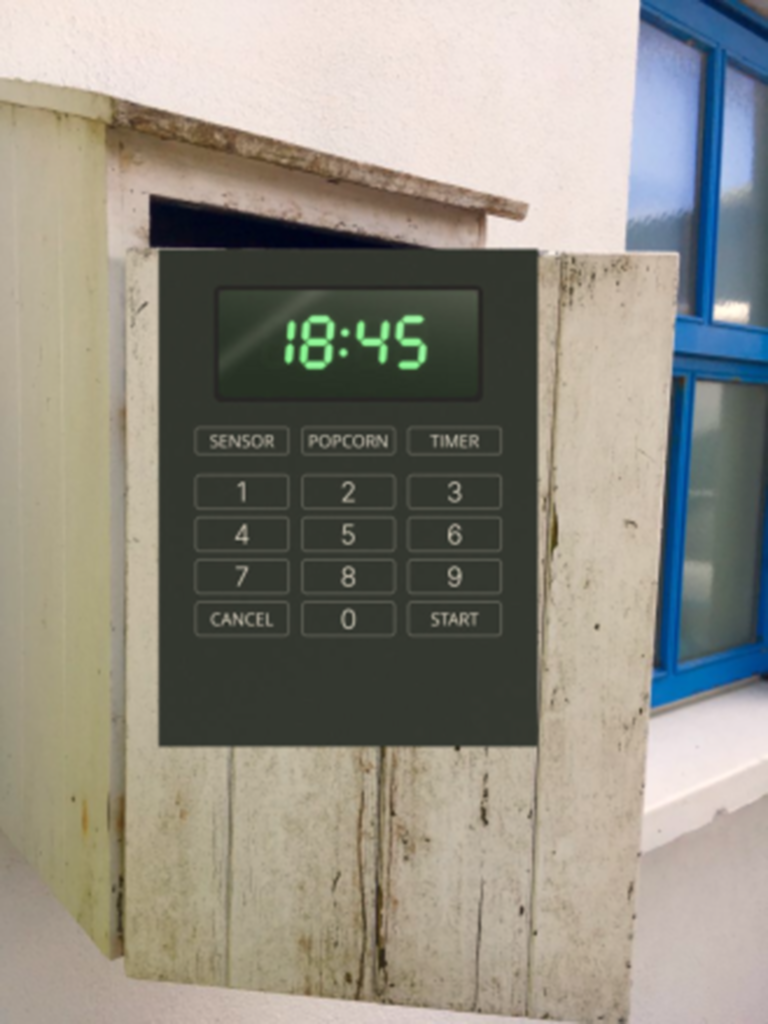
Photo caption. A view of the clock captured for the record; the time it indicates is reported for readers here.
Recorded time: 18:45
